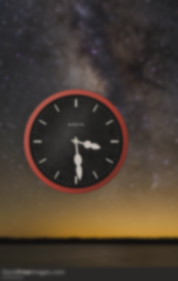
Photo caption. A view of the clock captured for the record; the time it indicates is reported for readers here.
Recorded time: 3:29
